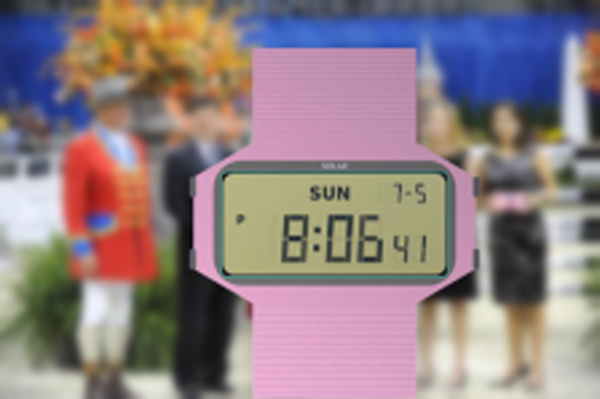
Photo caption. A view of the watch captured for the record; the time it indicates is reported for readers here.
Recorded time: 8:06:41
